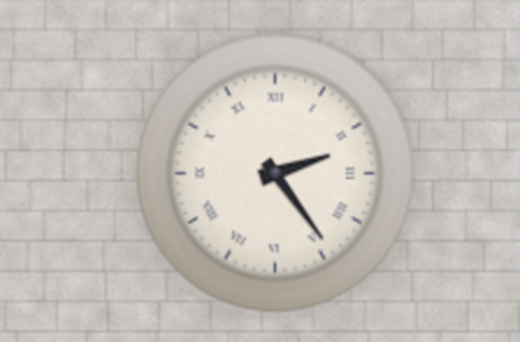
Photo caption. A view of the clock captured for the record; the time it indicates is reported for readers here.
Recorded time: 2:24
